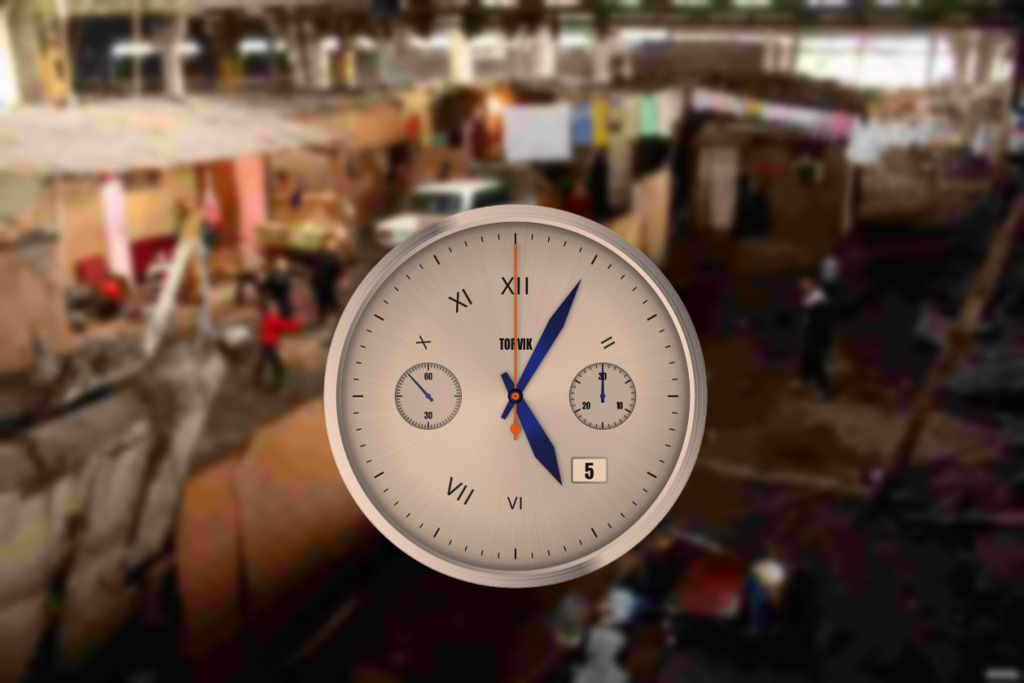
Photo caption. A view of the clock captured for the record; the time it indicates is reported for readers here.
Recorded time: 5:04:53
